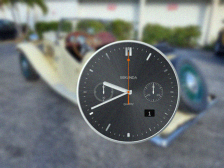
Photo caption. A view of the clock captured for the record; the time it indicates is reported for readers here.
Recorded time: 9:41
